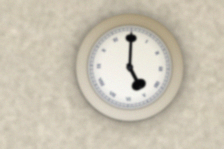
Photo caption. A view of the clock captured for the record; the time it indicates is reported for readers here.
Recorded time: 5:00
